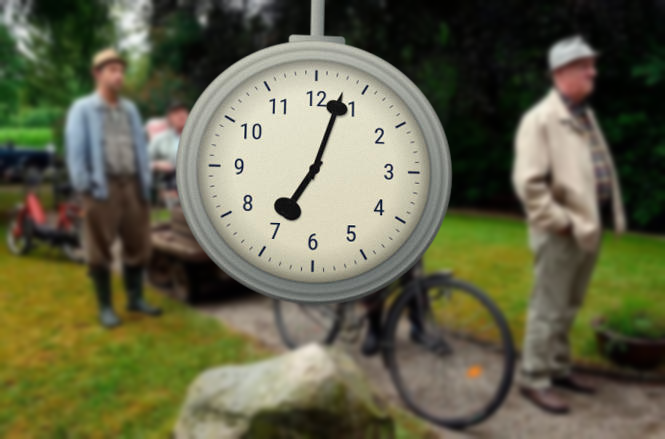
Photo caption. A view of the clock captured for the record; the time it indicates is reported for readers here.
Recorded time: 7:03
